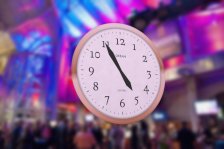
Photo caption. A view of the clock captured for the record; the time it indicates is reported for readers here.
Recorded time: 4:55
